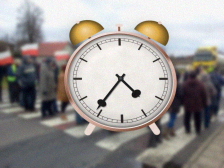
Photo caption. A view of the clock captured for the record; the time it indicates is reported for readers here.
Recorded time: 4:36
